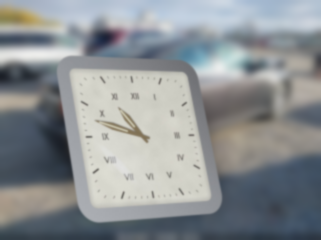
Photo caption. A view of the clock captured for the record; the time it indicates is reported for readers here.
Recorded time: 10:48
